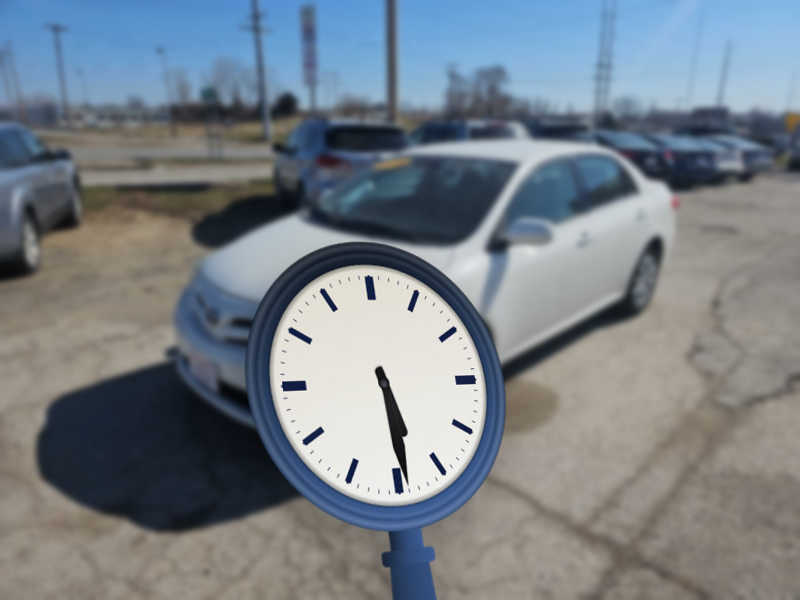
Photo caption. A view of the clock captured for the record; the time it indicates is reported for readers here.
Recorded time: 5:29
